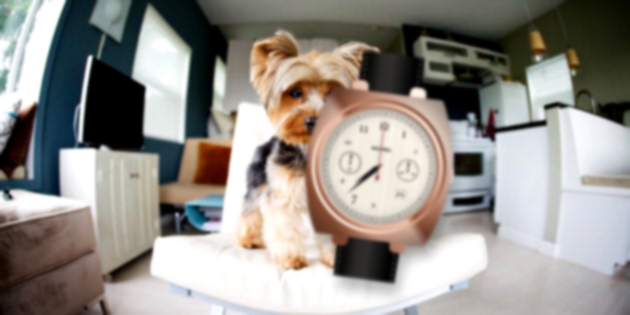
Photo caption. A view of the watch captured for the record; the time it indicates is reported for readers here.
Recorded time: 7:37
